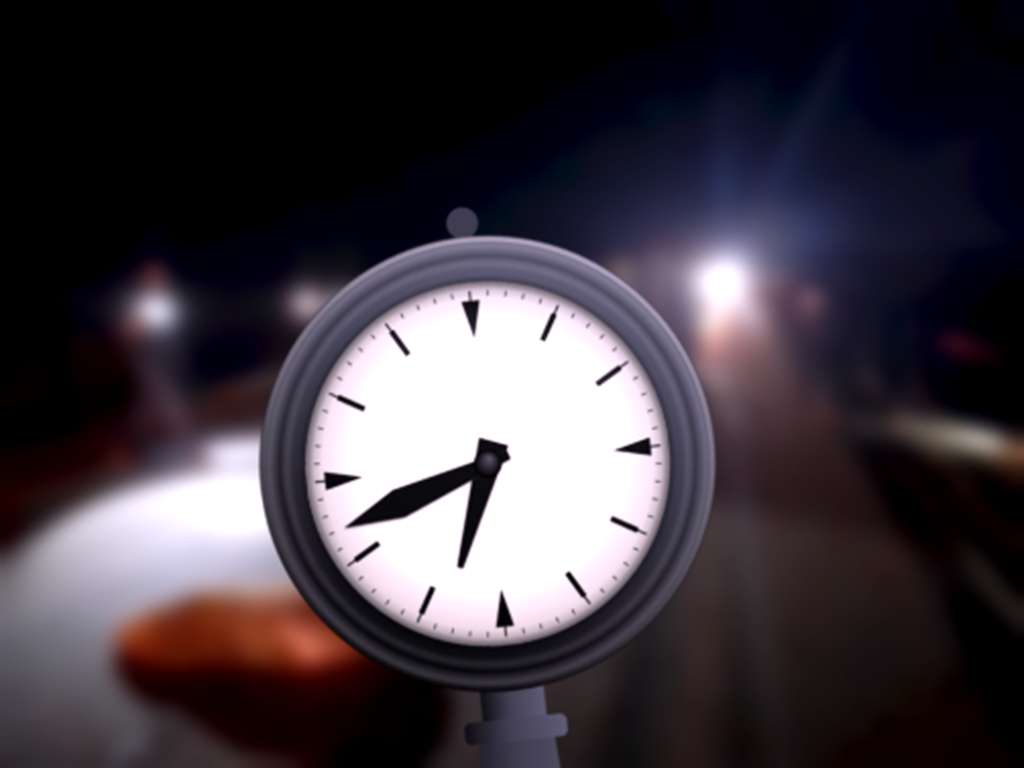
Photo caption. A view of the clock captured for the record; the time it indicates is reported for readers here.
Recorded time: 6:42
